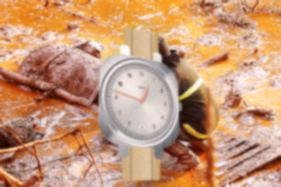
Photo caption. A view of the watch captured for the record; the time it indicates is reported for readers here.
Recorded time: 12:47
